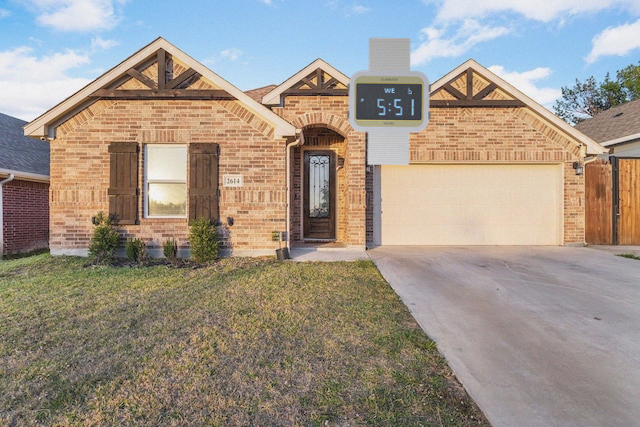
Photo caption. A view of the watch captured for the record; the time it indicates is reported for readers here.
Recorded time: 5:51
